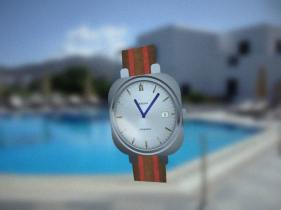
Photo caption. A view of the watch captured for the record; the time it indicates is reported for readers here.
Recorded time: 11:07
